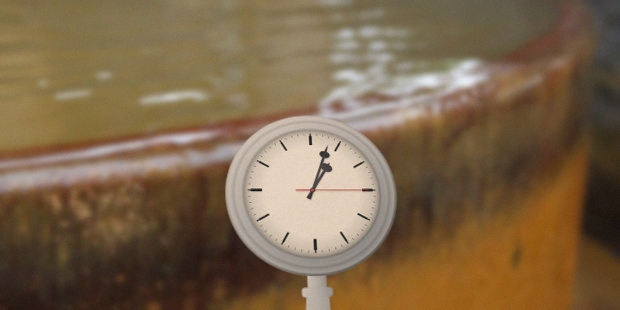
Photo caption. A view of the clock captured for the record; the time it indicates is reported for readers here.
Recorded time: 1:03:15
